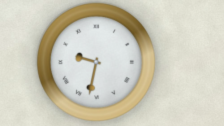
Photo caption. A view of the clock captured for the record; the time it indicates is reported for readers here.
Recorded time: 9:32
